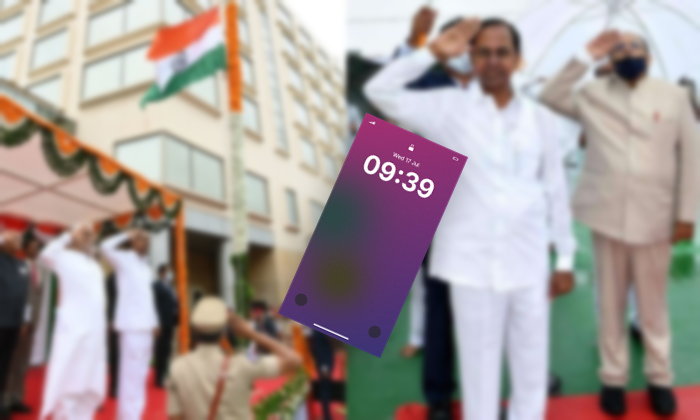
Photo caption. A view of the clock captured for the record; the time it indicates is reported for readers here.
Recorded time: 9:39
